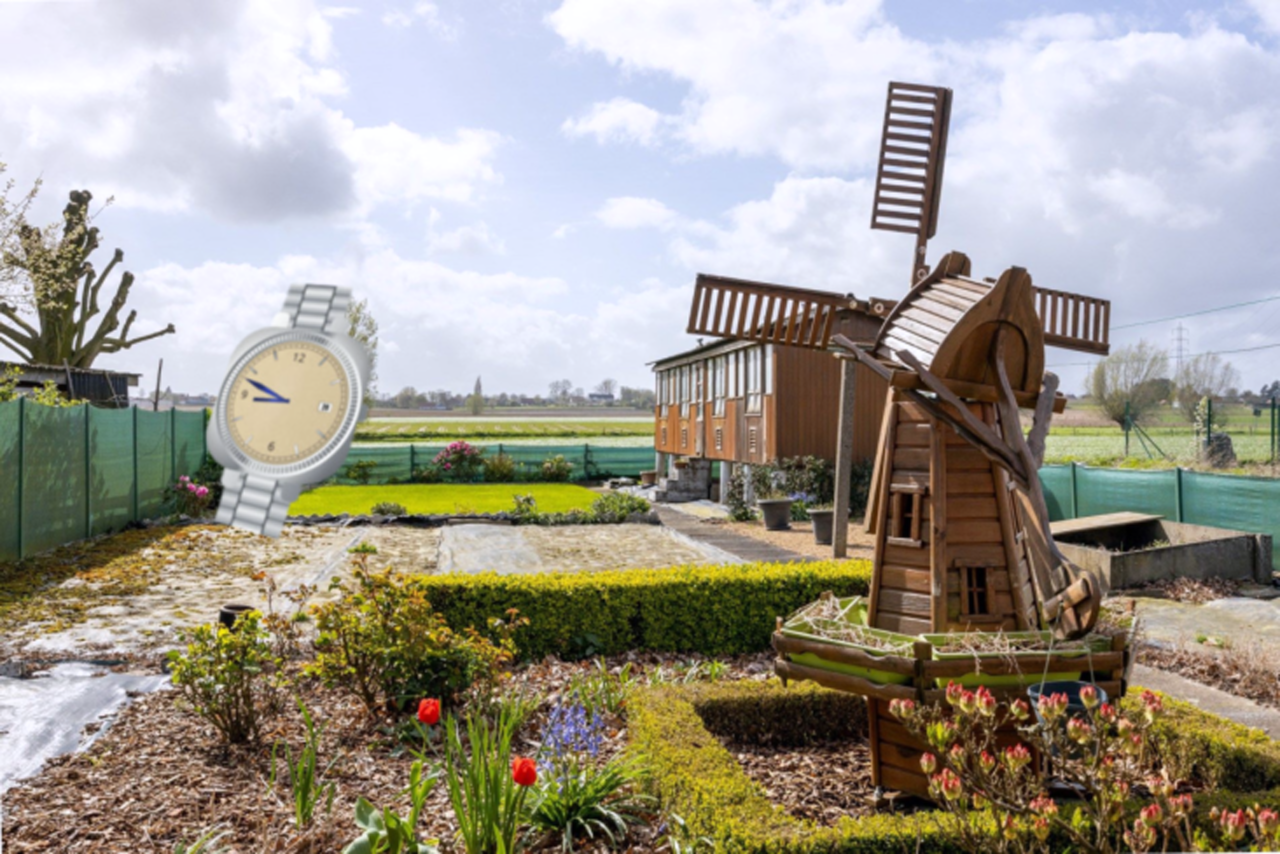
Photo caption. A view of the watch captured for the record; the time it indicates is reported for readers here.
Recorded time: 8:48
